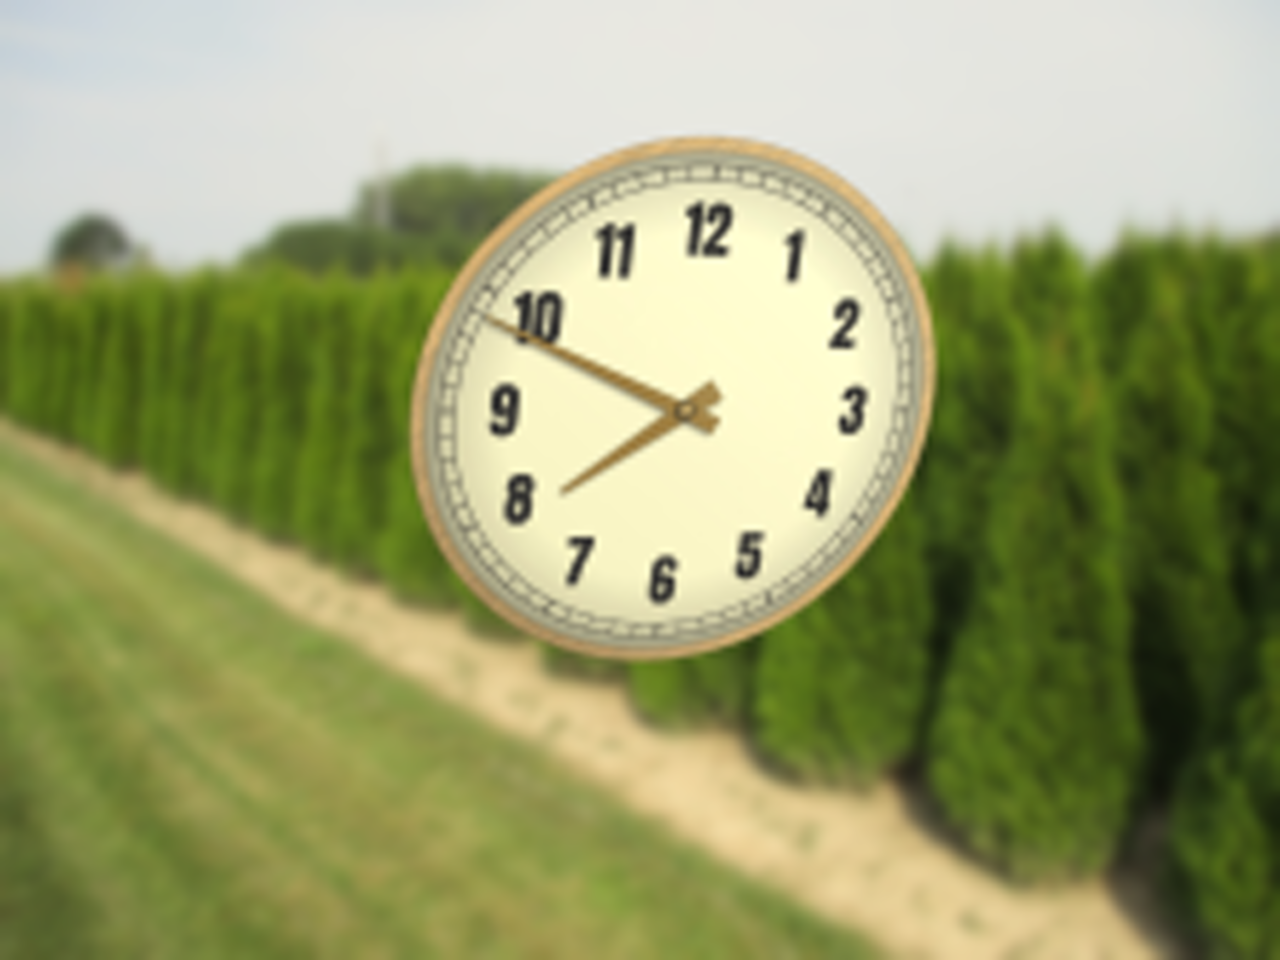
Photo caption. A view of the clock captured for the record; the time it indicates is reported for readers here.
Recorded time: 7:49
